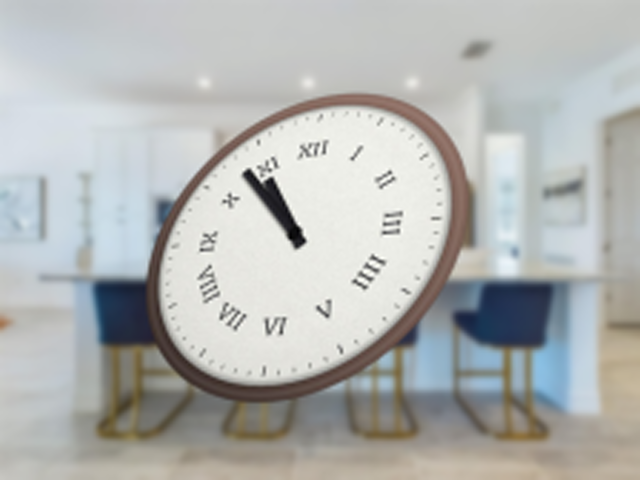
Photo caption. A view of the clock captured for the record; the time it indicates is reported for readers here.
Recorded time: 10:53
